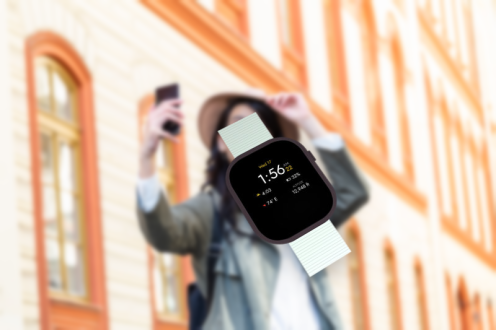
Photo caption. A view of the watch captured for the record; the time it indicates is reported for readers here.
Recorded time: 1:56
